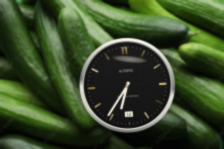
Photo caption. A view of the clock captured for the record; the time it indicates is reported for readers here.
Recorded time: 6:36
